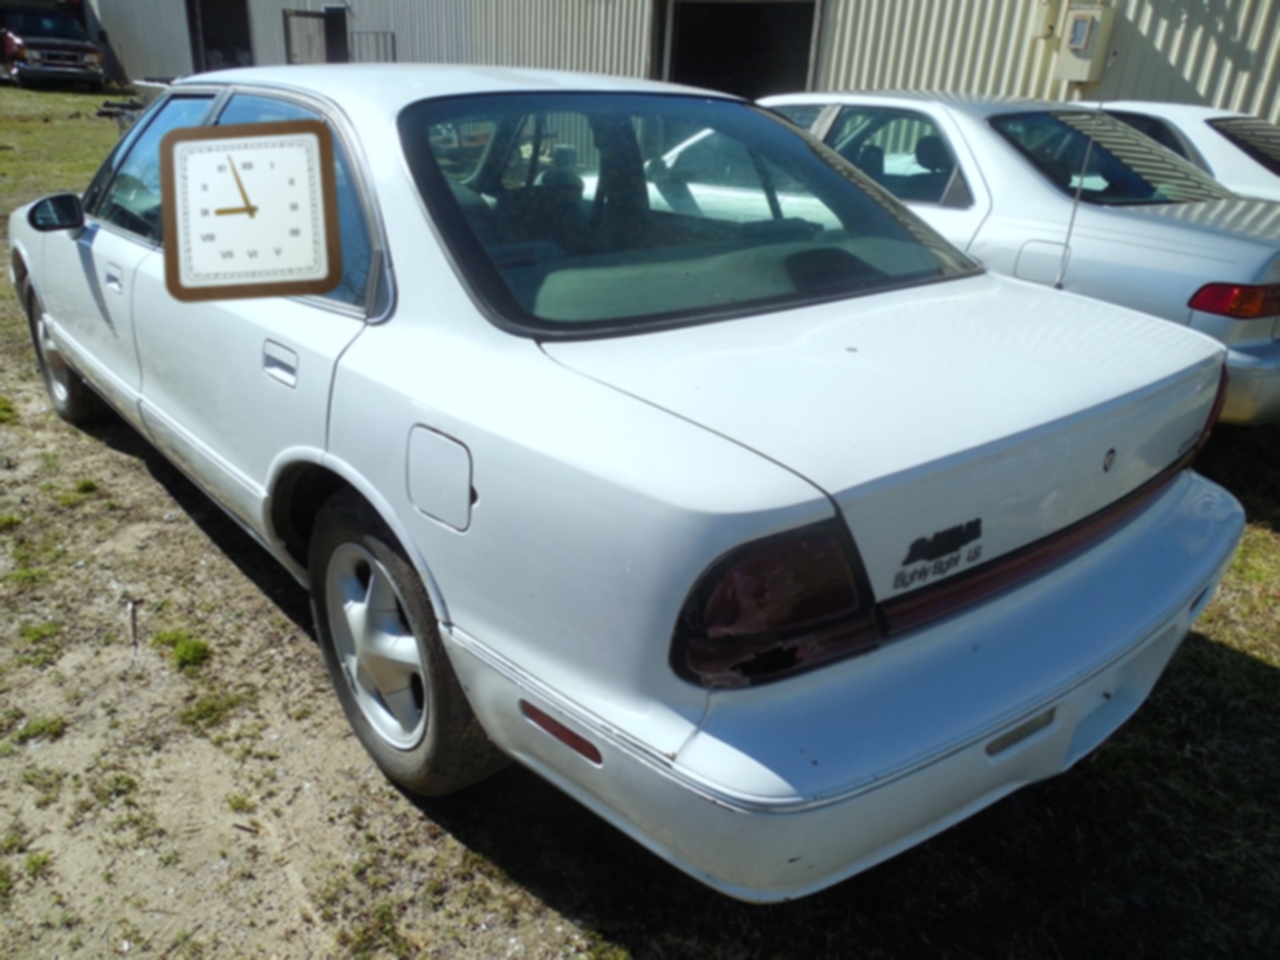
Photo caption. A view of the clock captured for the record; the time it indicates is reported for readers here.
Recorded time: 8:57
